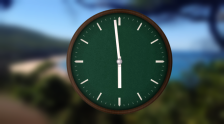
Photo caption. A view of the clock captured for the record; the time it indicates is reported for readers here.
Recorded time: 5:59
